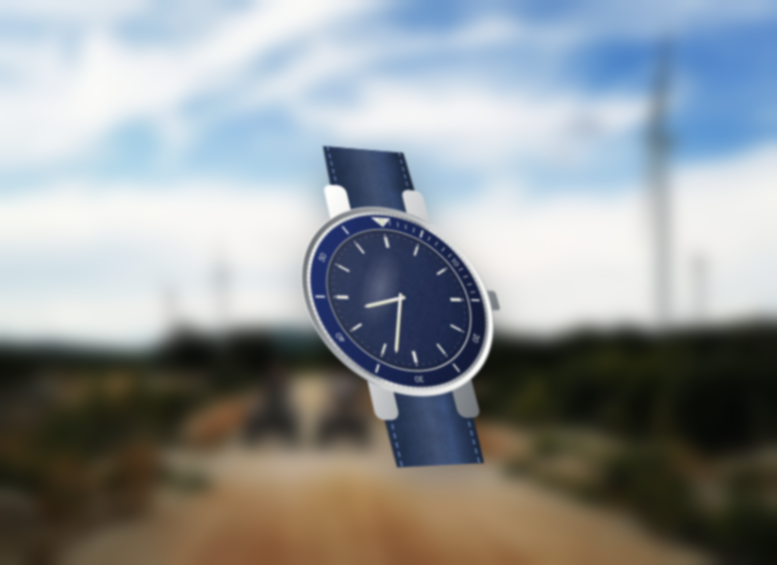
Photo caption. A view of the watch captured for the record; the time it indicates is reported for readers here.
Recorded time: 8:33
